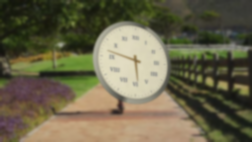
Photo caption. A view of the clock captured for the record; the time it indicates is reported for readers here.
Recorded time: 5:47
